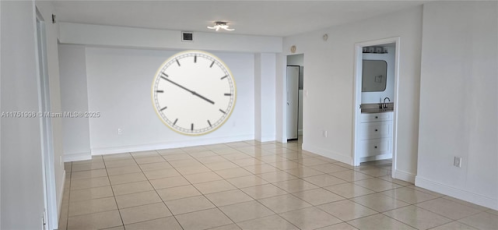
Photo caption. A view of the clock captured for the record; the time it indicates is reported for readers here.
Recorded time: 3:49
